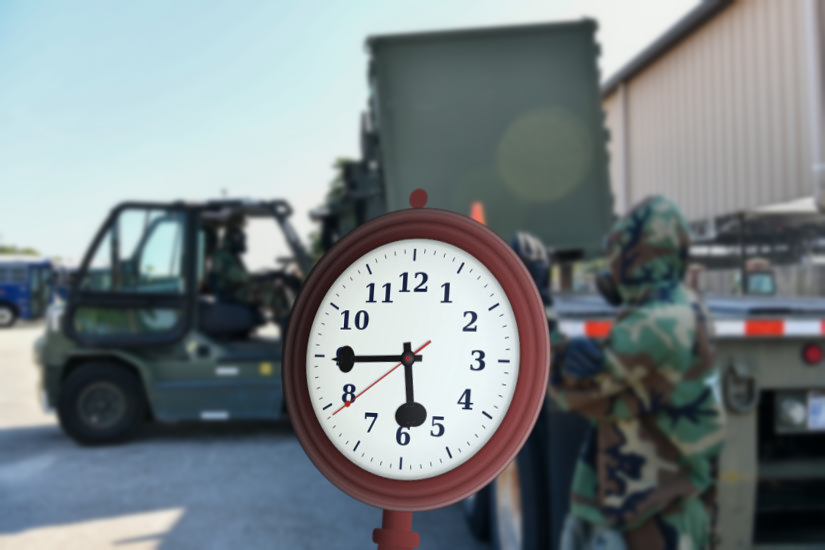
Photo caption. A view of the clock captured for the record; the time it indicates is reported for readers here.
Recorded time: 5:44:39
